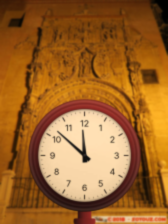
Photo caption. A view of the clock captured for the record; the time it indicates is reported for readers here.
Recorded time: 11:52
